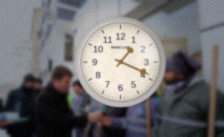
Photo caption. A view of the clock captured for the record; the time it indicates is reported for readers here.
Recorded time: 1:19
